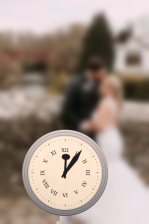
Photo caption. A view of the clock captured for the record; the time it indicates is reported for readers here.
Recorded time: 12:06
